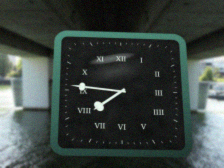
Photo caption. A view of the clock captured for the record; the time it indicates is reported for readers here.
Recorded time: 7:46
